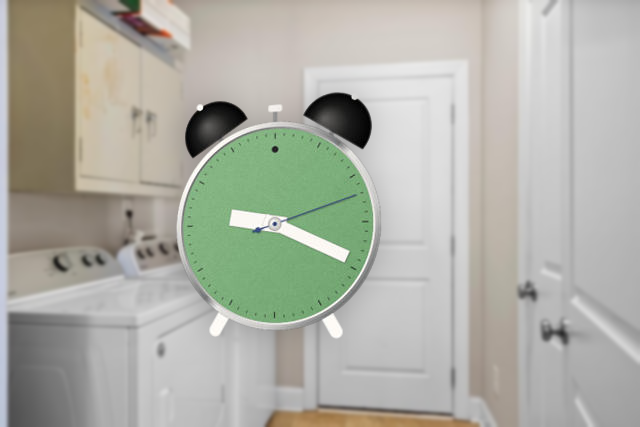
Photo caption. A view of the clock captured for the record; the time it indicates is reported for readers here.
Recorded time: 9:19:12
